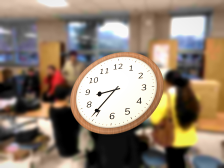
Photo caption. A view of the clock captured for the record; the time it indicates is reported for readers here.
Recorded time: 8:36
